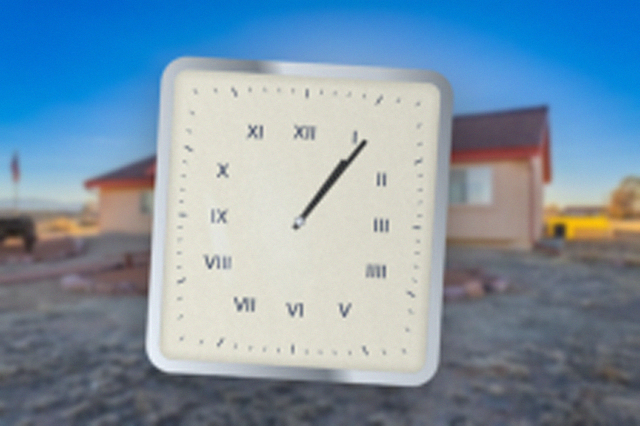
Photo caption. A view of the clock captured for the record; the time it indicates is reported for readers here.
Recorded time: 1:06
